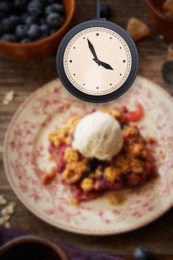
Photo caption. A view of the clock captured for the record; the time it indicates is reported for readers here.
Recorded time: 3:56
